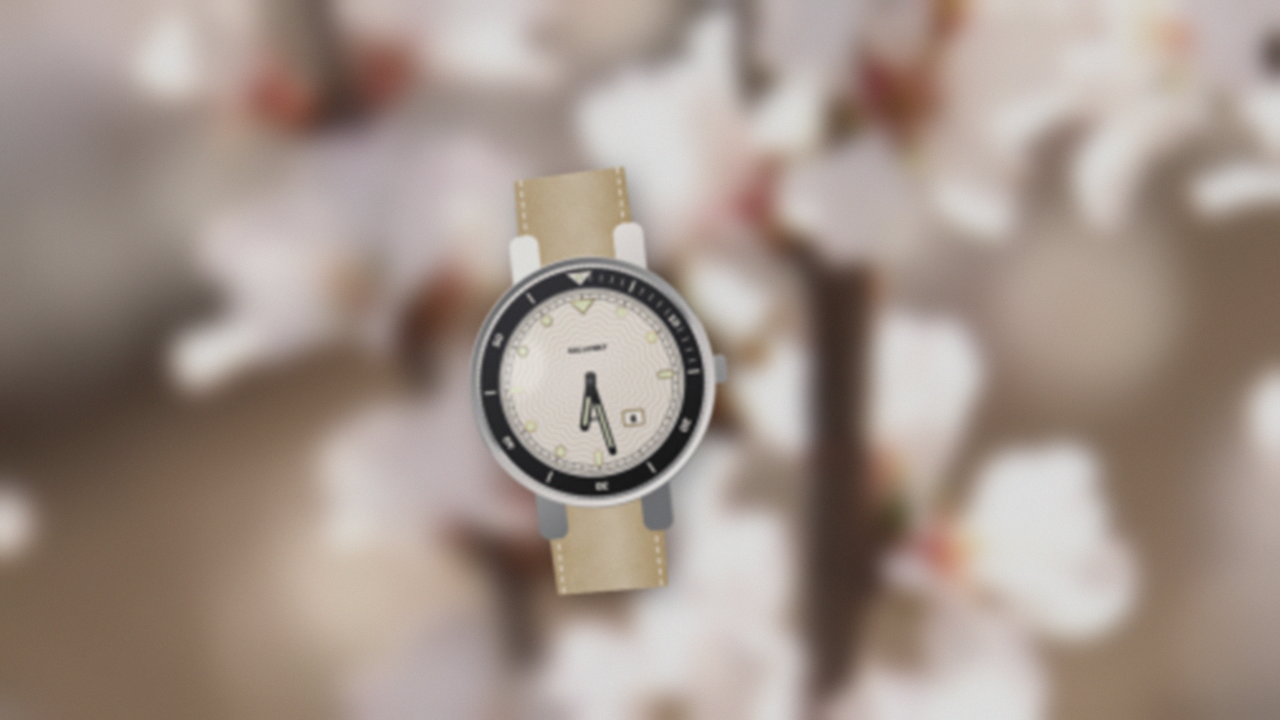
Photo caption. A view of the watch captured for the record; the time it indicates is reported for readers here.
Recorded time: 6:28
